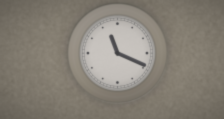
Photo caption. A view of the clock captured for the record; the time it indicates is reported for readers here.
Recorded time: 11:19
